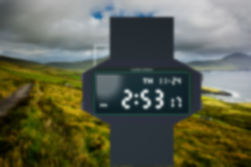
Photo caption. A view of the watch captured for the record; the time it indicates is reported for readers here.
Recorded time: 2:53
